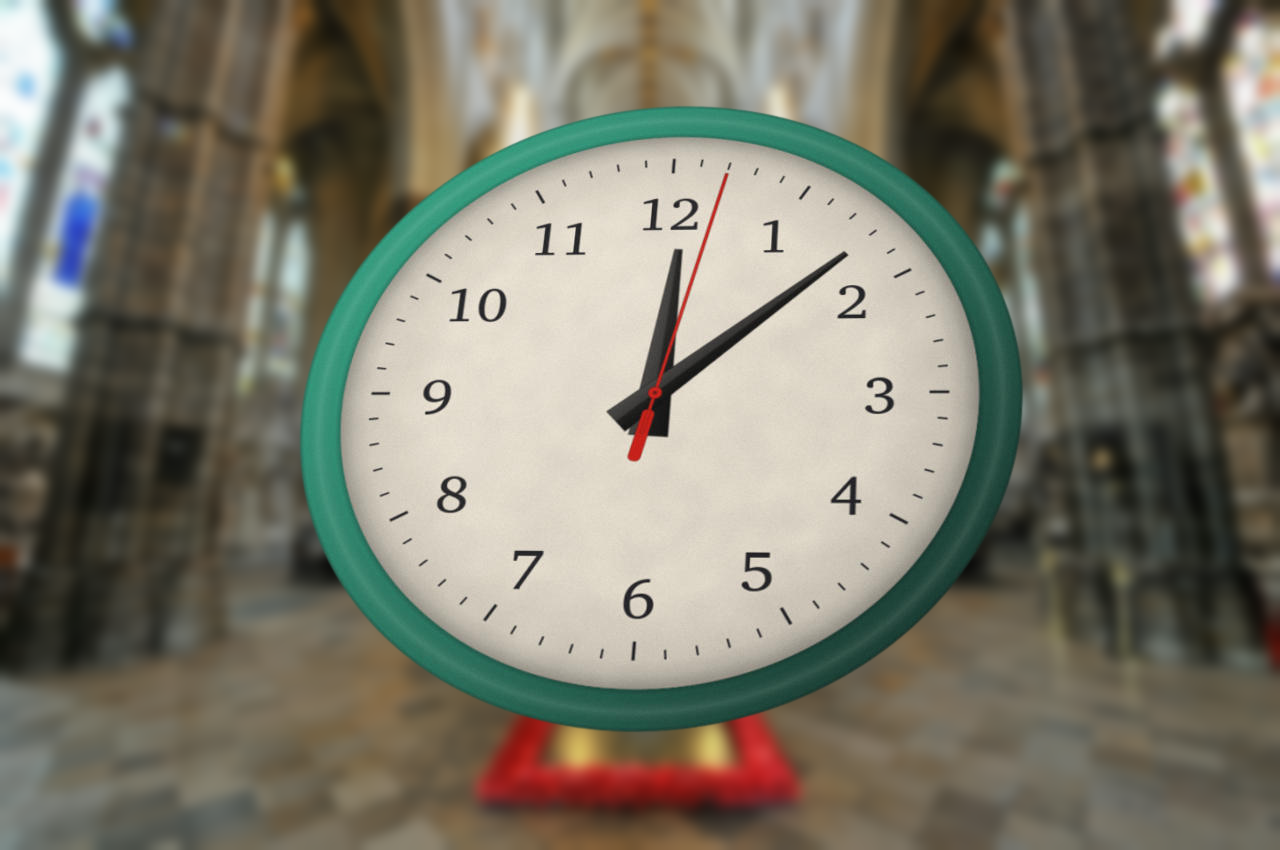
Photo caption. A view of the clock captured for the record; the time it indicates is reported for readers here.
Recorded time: 12:08:02
